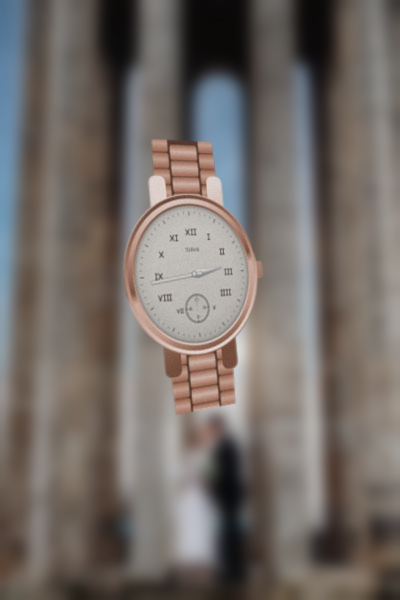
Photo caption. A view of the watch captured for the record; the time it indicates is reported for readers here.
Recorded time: 2:44
